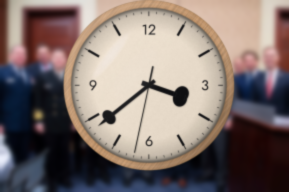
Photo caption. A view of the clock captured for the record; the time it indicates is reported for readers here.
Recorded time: 3:38:32
